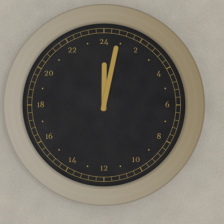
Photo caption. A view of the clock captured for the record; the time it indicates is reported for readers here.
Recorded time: 0:02
